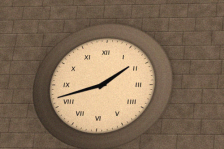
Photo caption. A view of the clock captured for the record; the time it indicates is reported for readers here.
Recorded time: 1:42
